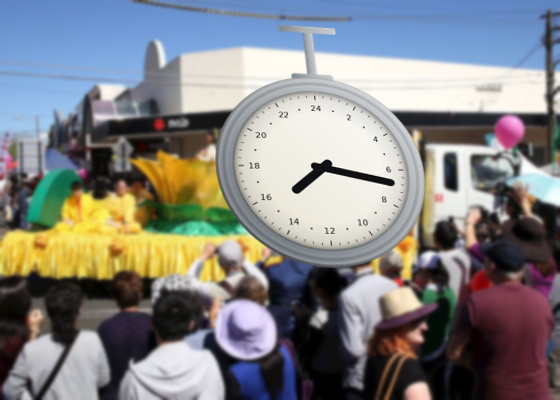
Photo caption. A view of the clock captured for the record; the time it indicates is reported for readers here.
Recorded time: 15:17
